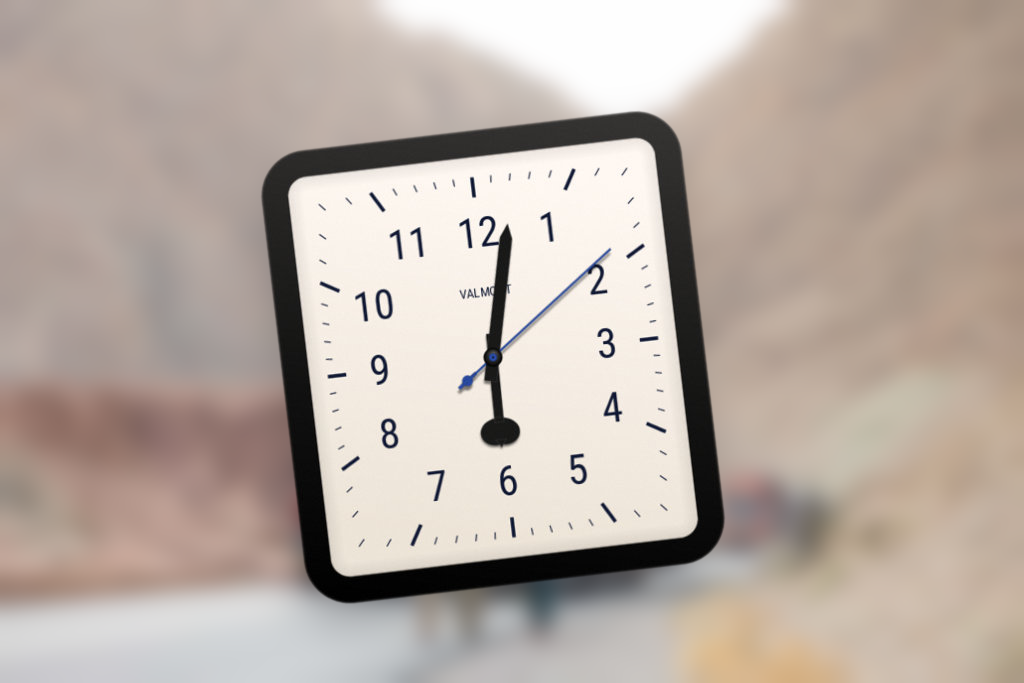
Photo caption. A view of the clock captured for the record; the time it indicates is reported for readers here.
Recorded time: 6:02:09
